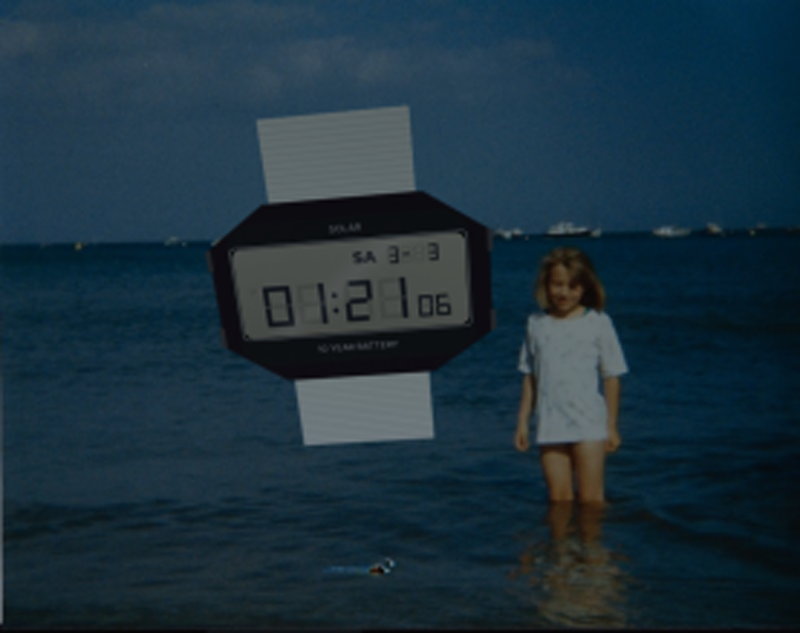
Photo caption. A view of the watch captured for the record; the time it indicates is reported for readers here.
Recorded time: 1:21:06
